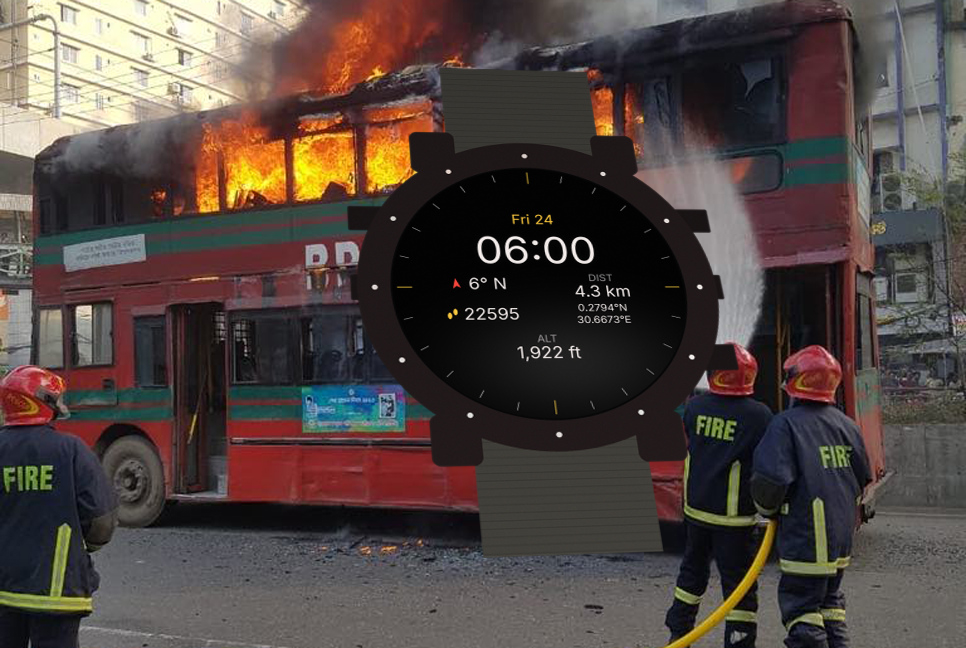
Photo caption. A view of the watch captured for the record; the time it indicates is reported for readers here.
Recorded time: 6:00
